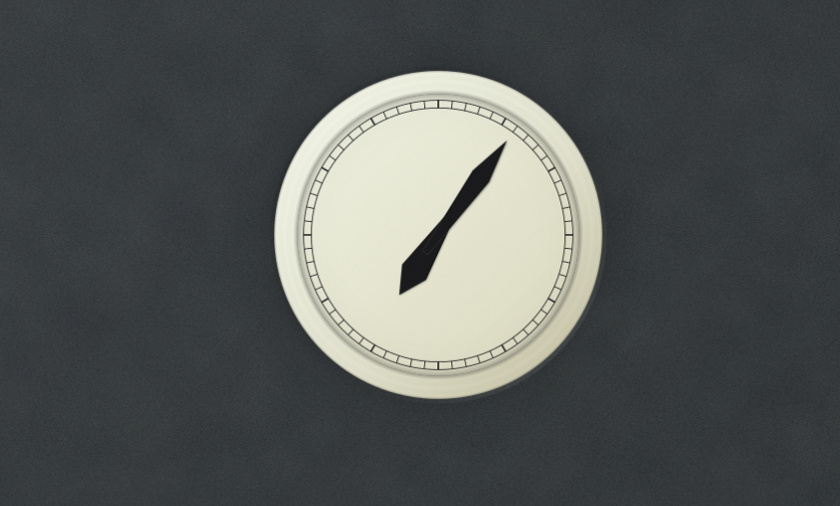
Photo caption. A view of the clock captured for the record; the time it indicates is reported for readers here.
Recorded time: 7:06
